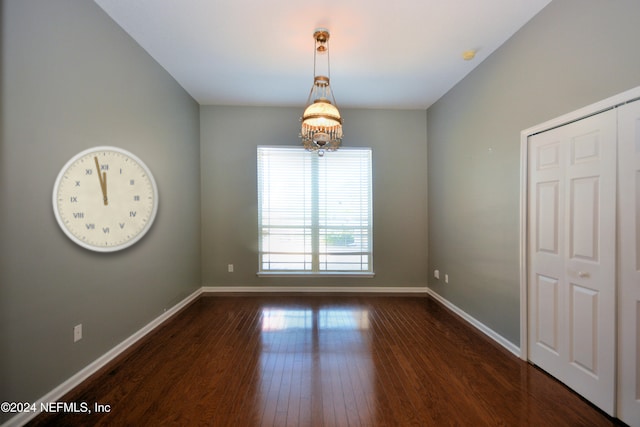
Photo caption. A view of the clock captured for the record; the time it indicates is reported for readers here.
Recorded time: 11:58
